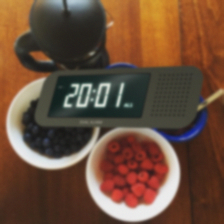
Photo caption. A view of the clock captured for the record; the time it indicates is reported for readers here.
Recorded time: 20:01
